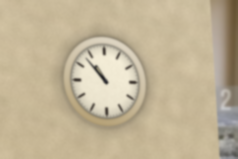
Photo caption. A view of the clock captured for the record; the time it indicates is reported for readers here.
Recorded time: 10:53
